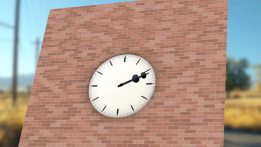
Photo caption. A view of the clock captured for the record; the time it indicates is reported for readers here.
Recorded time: 2:11
